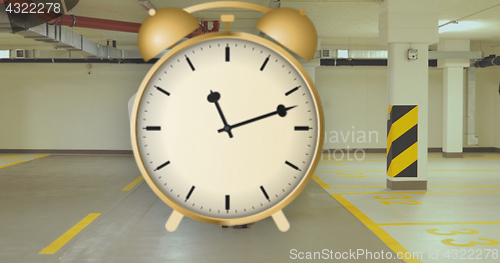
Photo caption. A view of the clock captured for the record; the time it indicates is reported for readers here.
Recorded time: 11:12
